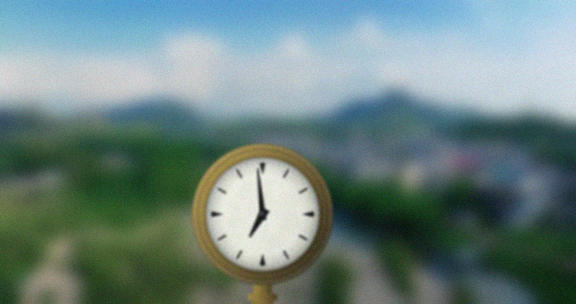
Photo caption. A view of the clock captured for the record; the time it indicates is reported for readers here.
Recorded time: 6:59
